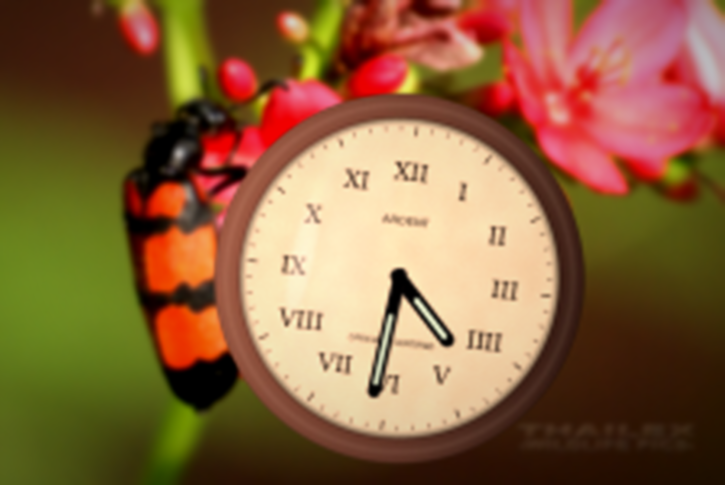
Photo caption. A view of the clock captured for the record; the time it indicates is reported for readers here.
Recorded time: 4:31
